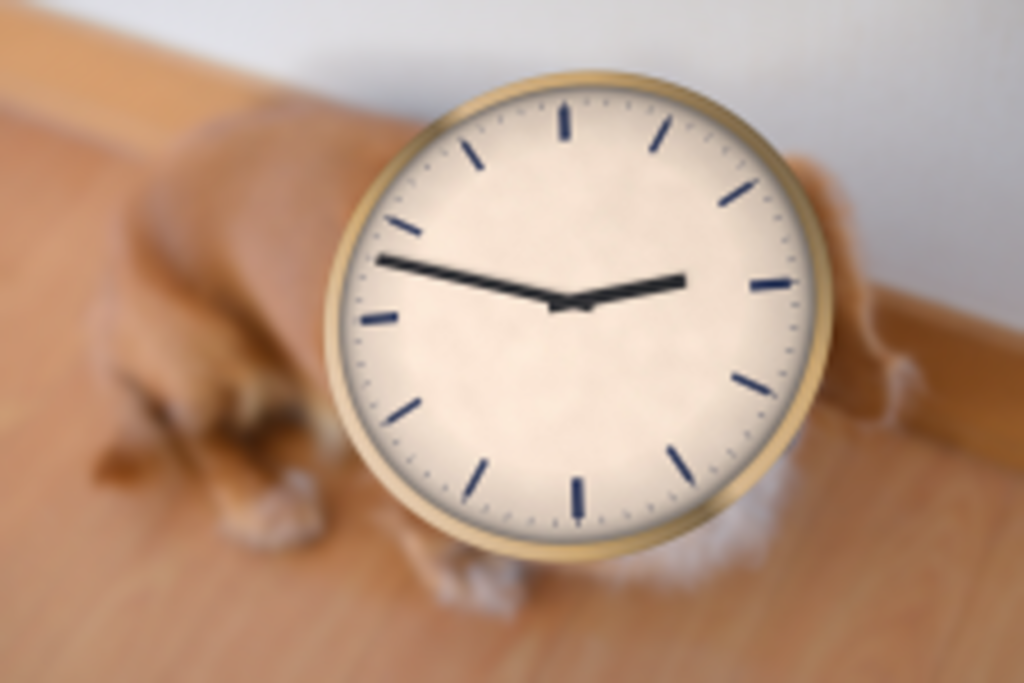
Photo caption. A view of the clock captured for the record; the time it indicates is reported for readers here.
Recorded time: 2:48
